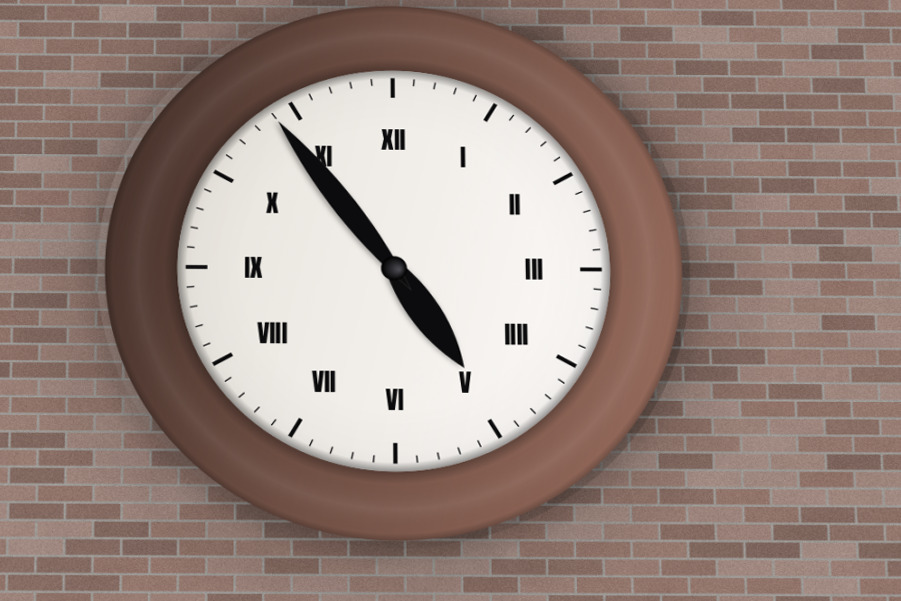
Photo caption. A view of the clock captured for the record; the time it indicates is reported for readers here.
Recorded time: 4:54
